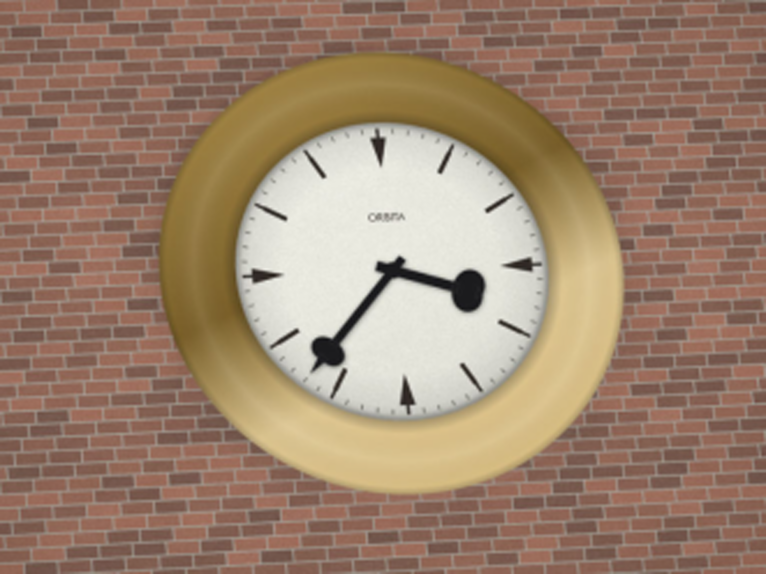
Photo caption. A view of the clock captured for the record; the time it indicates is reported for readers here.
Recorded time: 3:37
